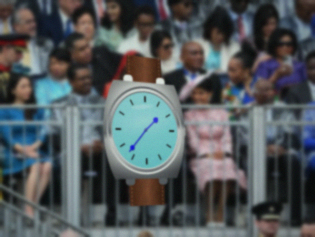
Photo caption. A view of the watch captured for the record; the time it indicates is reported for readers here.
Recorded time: 1:37
